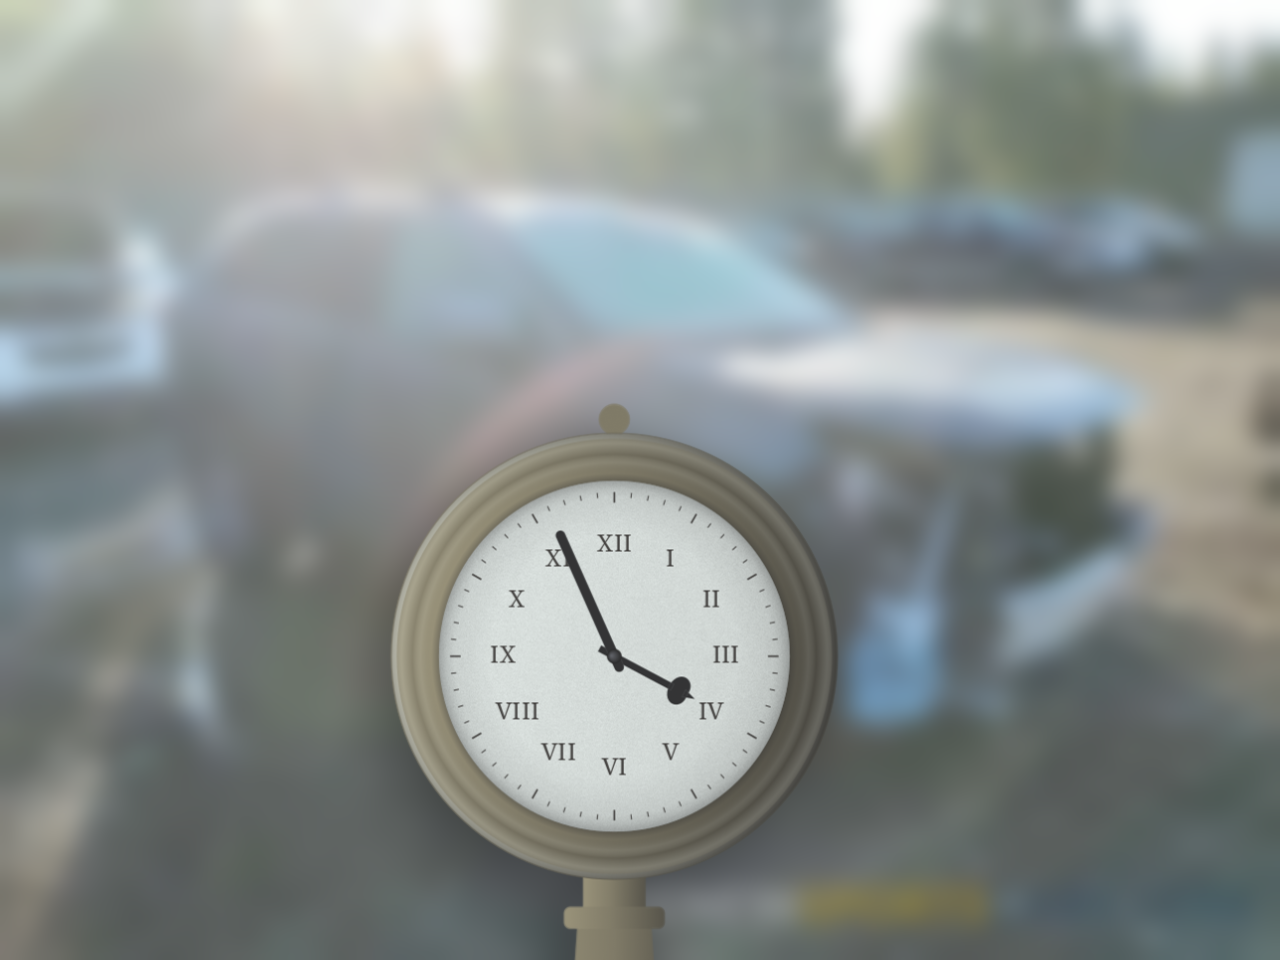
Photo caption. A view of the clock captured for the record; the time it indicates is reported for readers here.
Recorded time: 3:56
